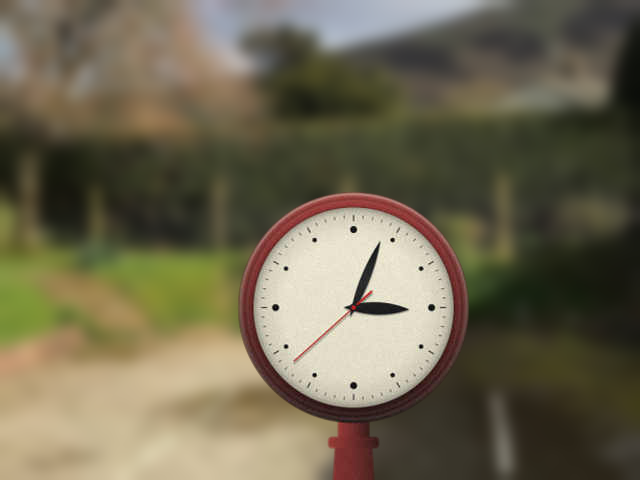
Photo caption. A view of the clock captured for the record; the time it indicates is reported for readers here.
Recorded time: 3:03:38
